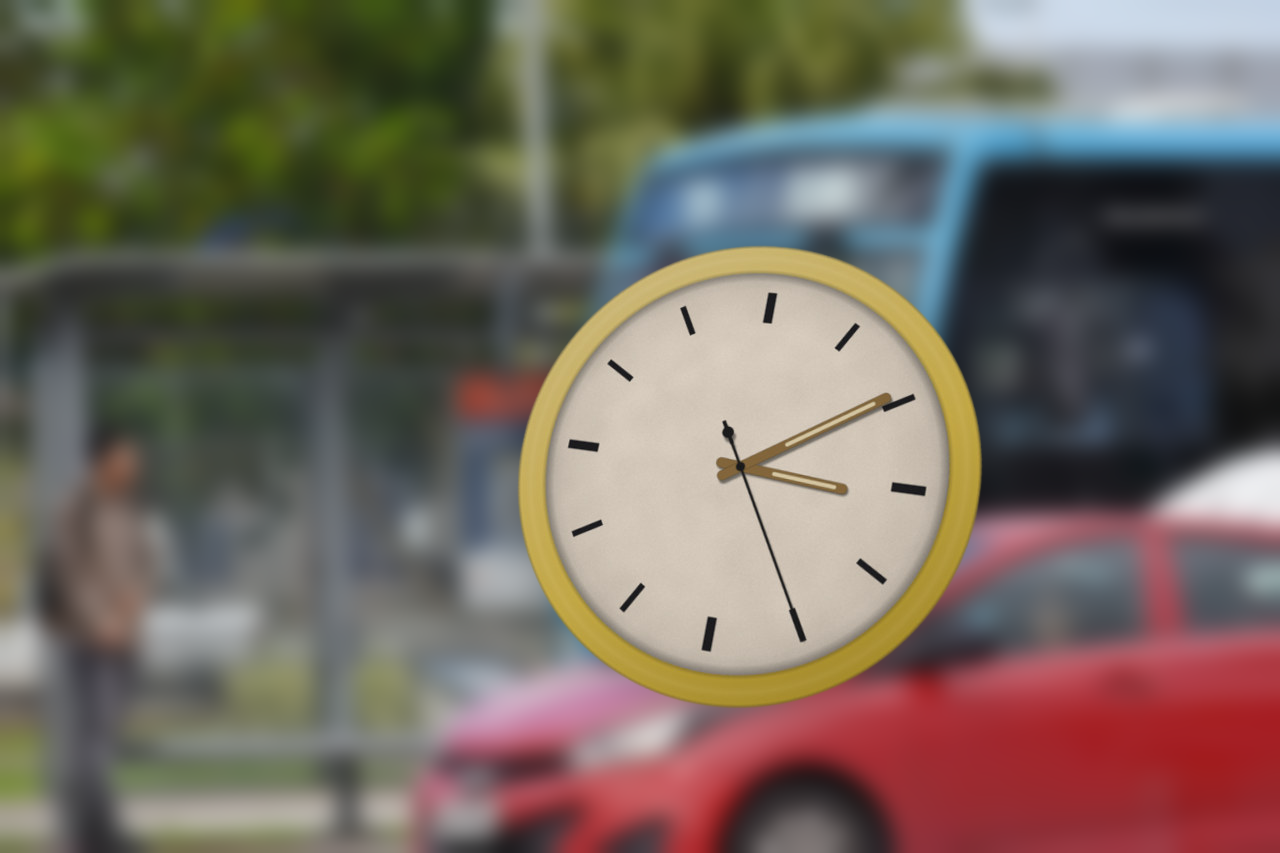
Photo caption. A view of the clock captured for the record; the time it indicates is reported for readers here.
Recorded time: 3:09:25
